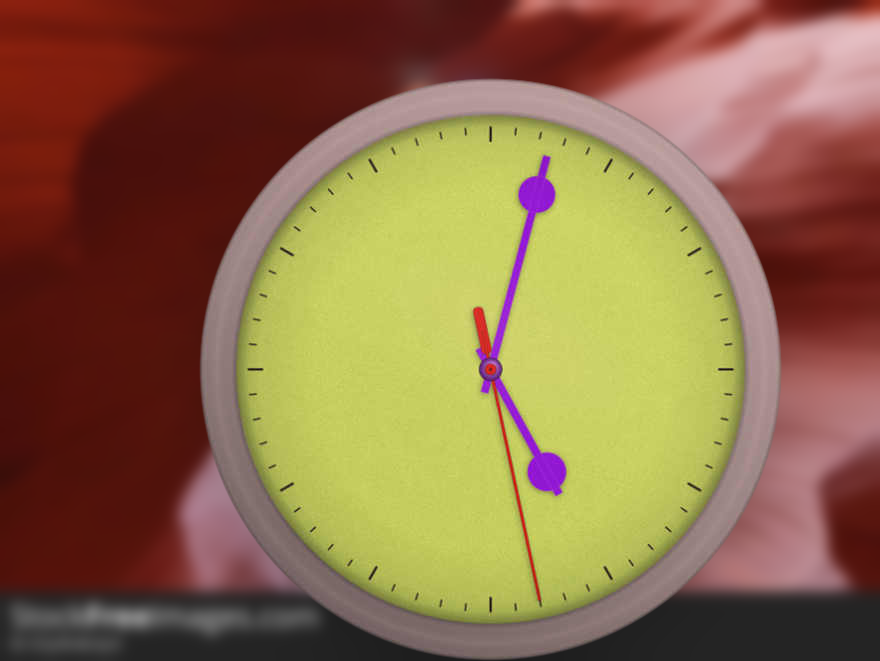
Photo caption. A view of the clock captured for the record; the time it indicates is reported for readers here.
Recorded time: 5:02:28
